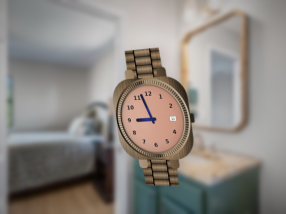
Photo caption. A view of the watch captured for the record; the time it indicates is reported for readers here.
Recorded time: 8:57
